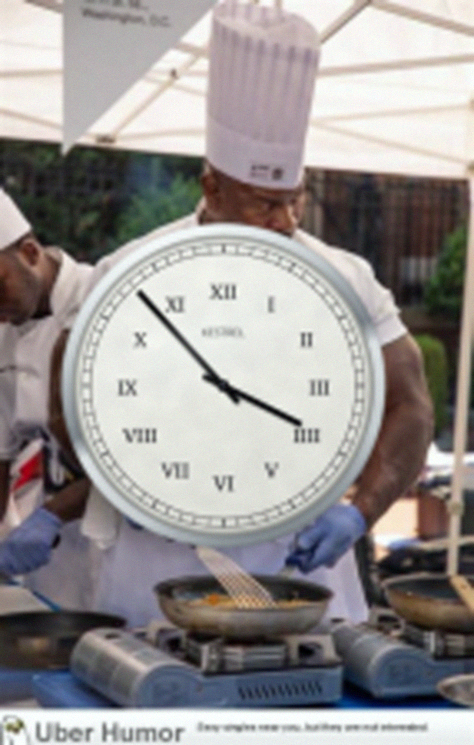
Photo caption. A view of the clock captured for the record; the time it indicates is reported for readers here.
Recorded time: 3:53
